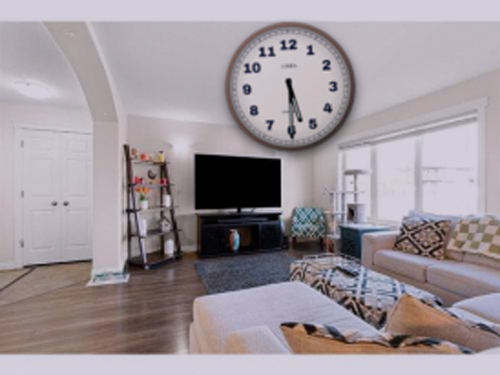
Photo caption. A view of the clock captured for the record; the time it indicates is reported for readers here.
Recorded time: 5:30
